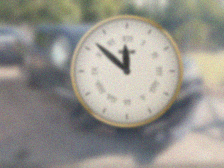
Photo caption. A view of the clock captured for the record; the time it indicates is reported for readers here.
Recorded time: 11:52
